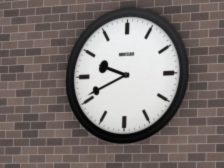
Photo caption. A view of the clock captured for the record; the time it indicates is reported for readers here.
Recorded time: 9:41
